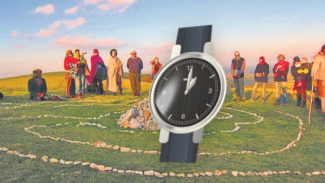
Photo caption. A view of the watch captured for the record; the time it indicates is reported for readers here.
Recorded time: 1:01
